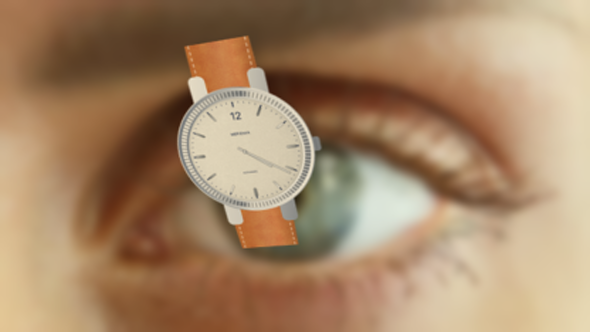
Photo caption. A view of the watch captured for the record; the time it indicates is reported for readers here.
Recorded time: 4:21
